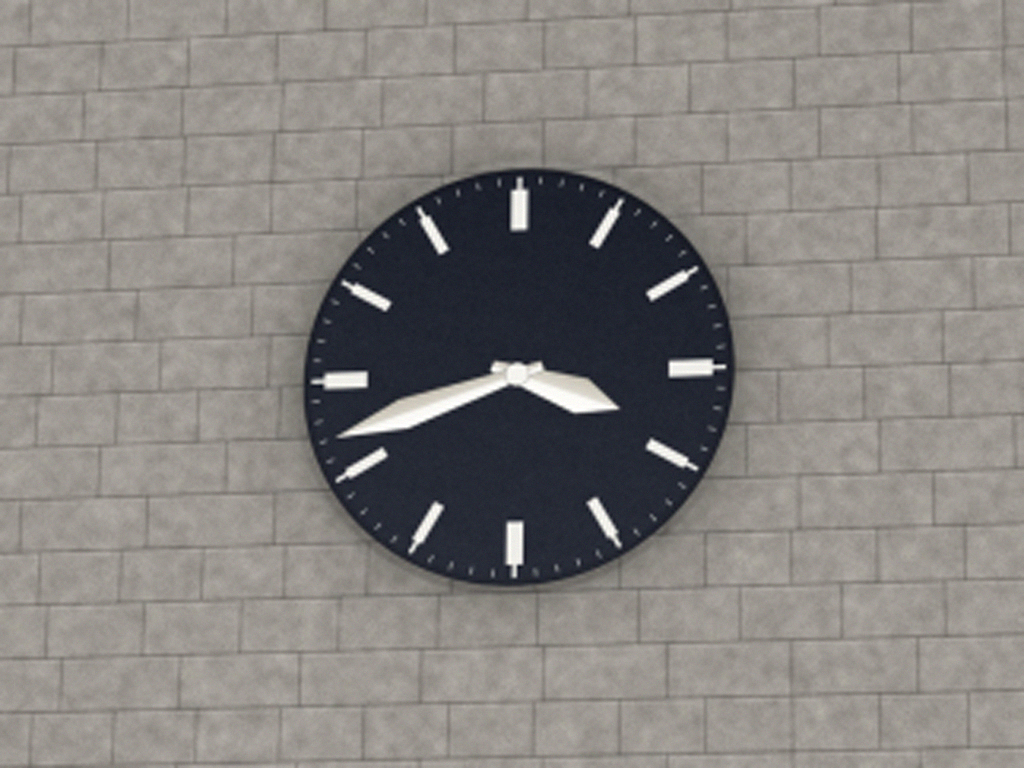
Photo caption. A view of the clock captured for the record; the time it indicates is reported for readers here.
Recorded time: 3:42
